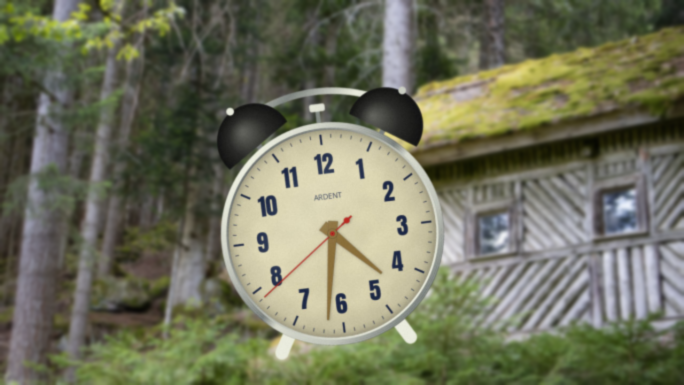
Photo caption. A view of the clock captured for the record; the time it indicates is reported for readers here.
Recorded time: 4:31:39
